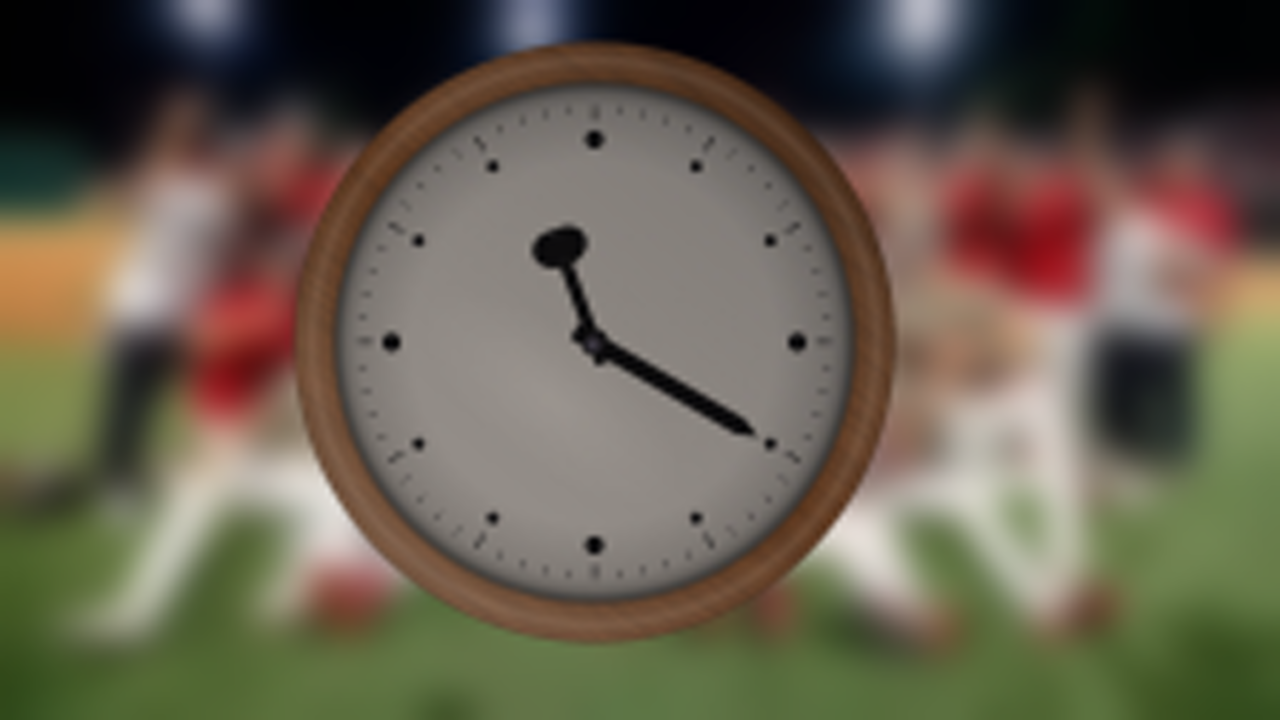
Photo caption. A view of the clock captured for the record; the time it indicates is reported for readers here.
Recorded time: 11:20
